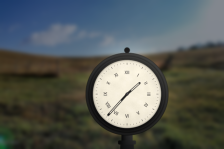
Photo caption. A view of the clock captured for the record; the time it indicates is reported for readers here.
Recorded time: 1:37
